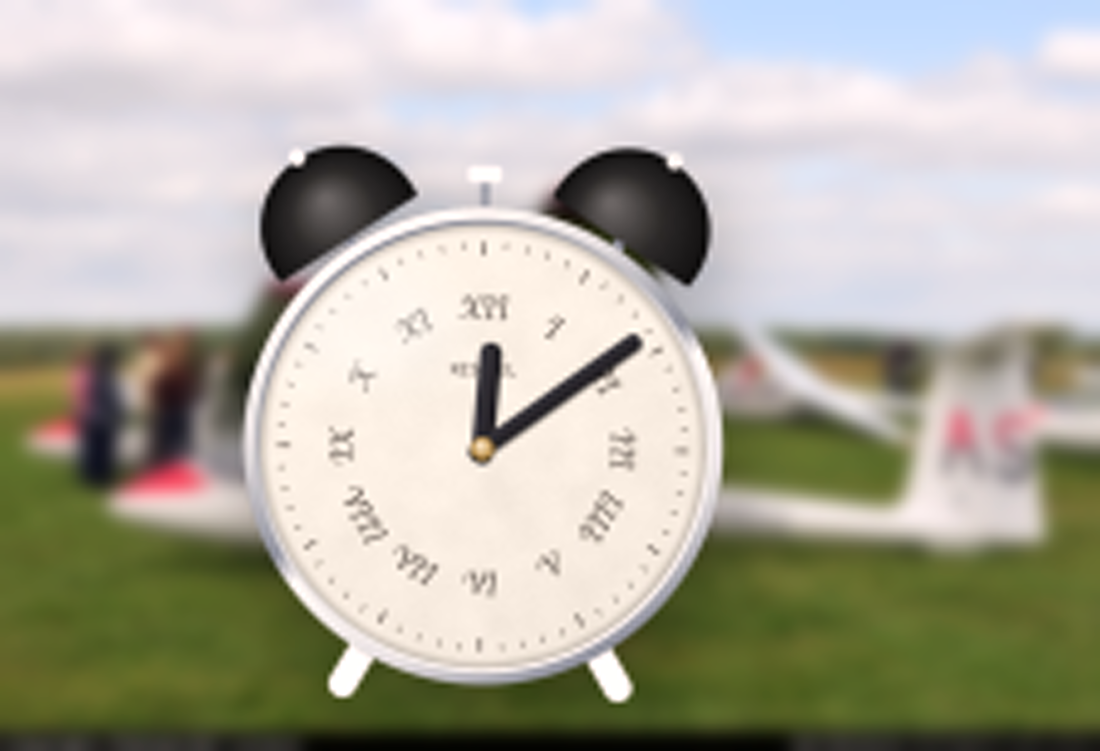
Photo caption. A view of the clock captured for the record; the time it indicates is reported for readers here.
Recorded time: 12:09
